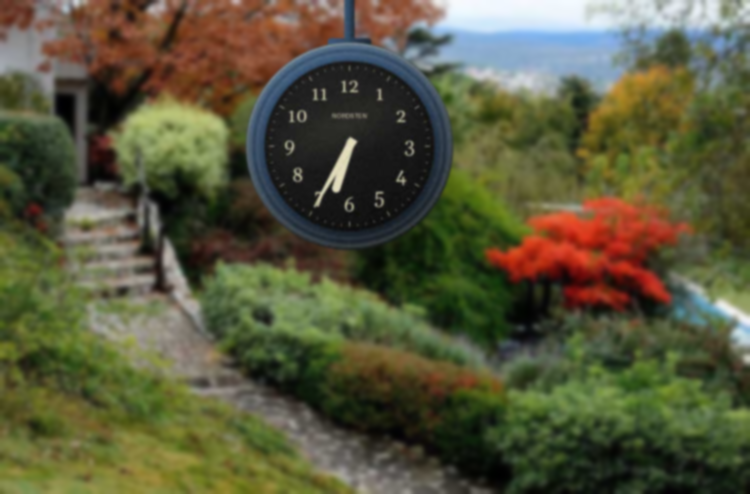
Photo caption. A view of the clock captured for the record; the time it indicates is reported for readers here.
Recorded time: 6:35
